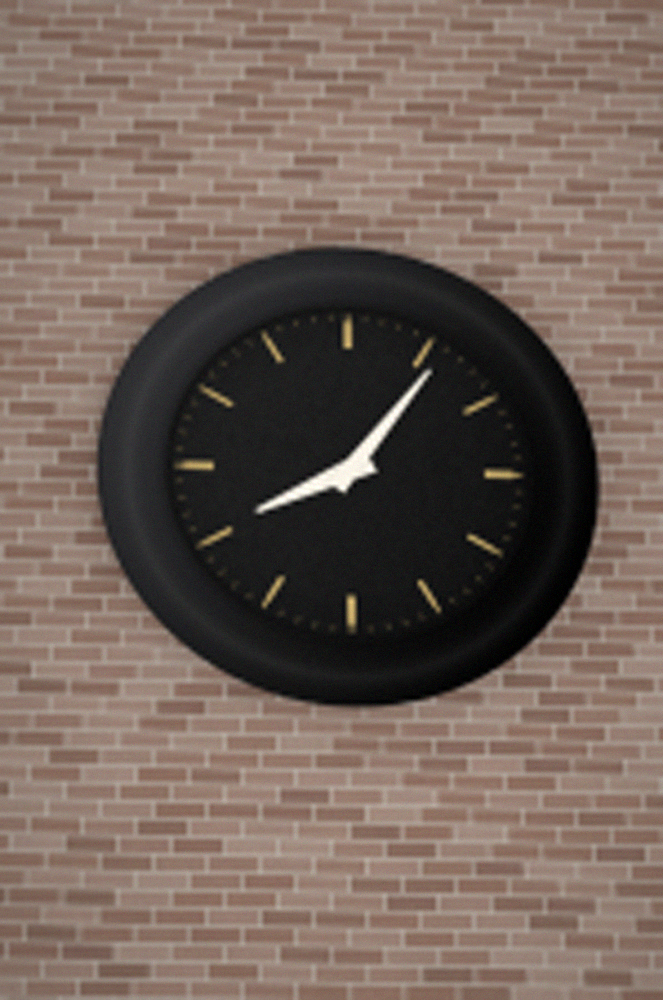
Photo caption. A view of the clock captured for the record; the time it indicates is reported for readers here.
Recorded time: 8:06
